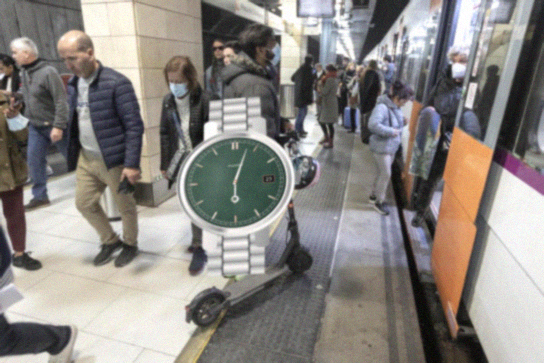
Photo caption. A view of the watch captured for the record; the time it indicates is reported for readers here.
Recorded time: 6:03
